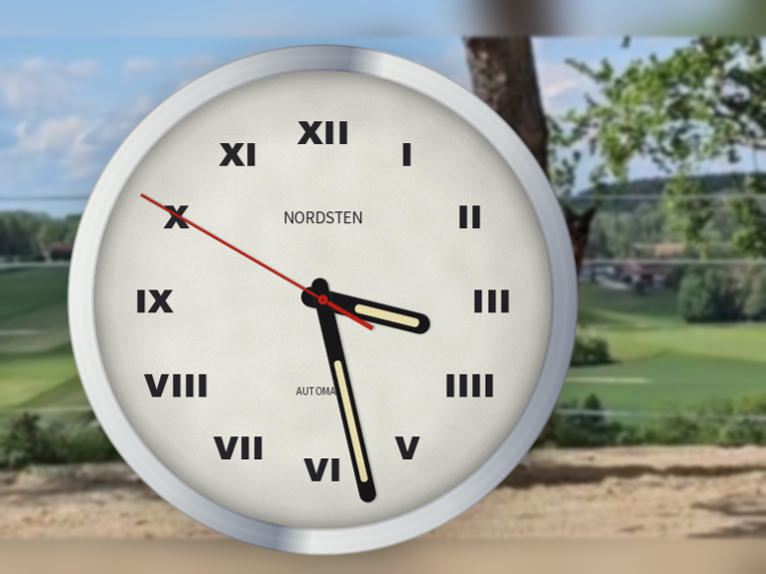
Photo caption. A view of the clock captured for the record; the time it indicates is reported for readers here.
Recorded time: 3:27:50
